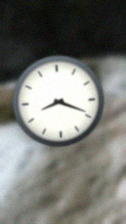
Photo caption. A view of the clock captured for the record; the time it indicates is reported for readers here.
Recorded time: 8:19
